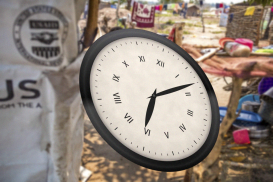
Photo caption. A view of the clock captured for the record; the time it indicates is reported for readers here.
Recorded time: 6:08
